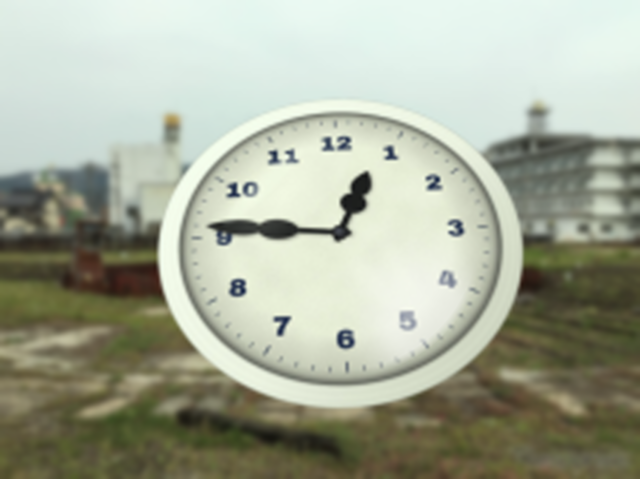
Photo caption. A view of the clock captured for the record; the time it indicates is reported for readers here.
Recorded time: 12:46
